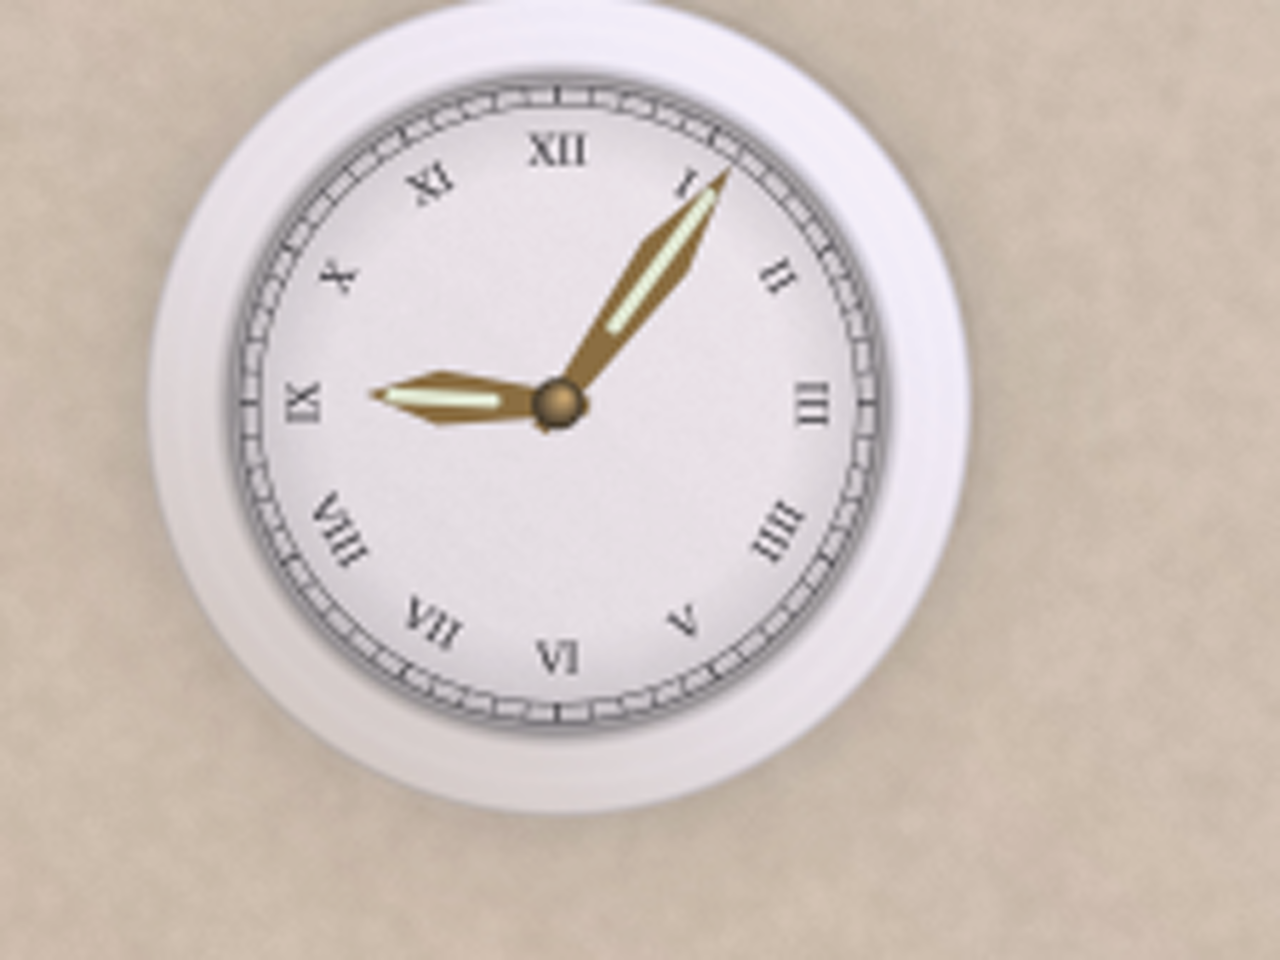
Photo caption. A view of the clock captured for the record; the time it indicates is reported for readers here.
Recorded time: 9:06
